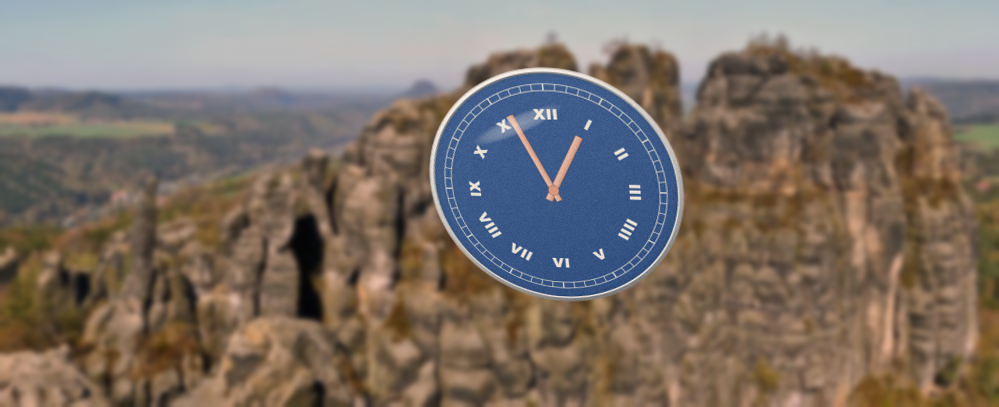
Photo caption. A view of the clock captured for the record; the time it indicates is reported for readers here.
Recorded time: 12:56
